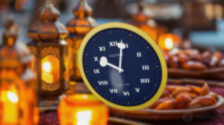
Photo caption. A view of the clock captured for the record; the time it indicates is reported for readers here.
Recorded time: 10:03
